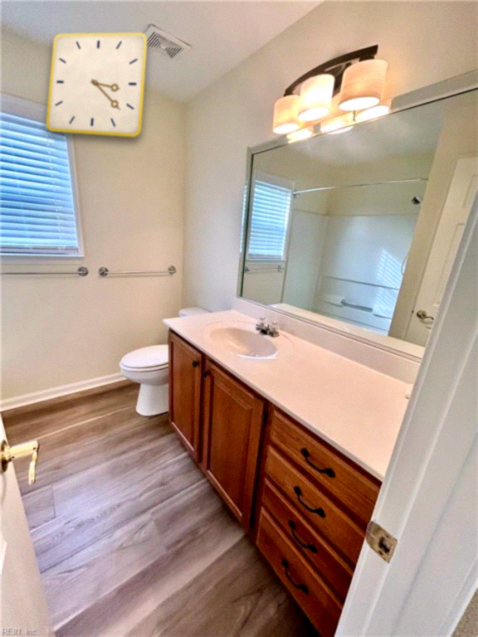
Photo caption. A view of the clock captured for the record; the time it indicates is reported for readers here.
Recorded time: 3:22
